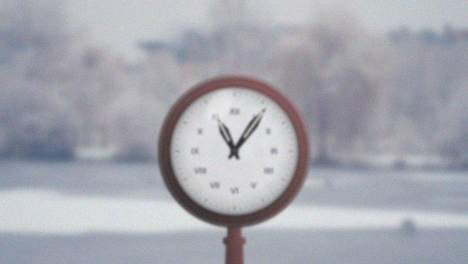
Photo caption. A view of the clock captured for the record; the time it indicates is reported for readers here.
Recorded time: 11:06
